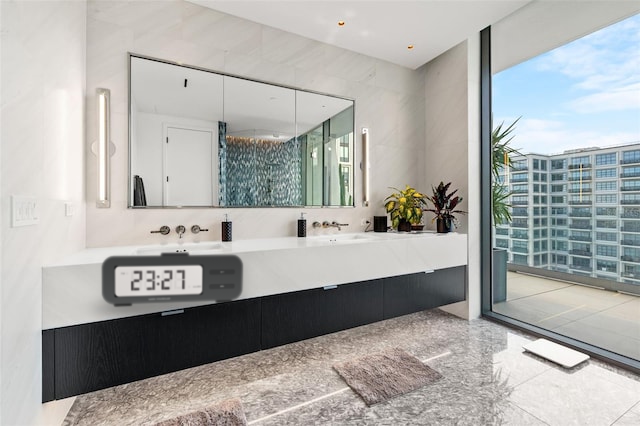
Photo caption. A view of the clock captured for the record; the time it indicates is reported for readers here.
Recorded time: 23:27
